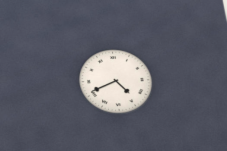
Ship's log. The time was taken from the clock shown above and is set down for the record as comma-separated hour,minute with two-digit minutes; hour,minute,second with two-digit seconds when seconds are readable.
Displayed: 4,41
